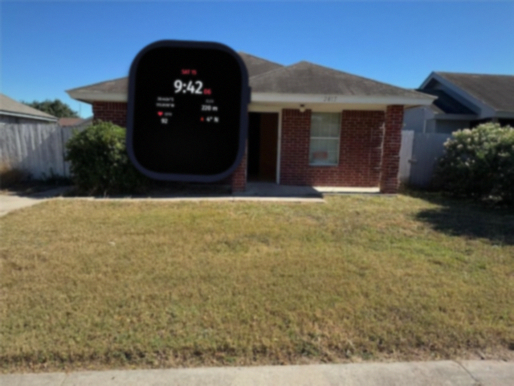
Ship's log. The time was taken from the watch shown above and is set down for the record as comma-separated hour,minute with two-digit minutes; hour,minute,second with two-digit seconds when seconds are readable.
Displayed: 9,42
